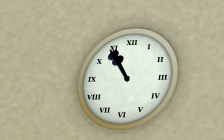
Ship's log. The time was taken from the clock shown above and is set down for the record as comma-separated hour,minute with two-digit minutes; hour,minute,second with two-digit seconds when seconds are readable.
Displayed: 10,54
